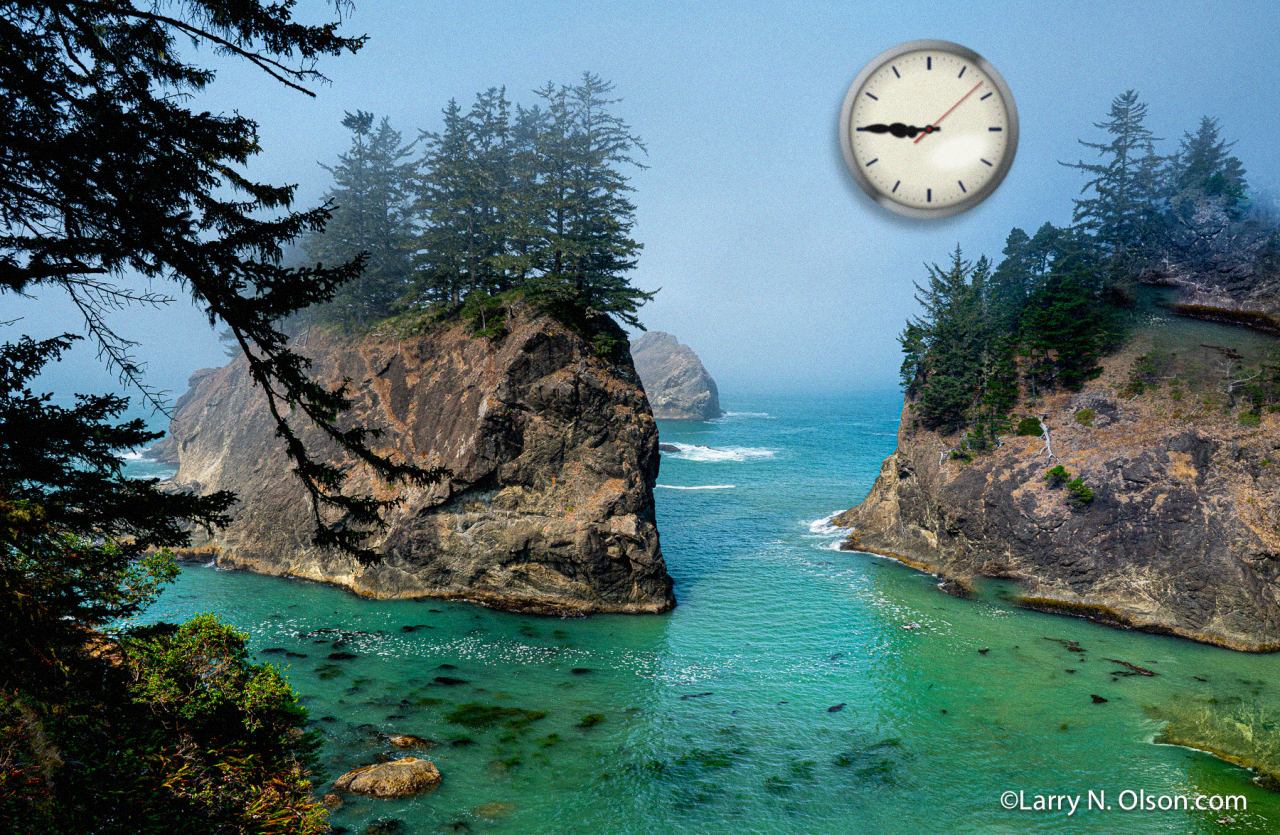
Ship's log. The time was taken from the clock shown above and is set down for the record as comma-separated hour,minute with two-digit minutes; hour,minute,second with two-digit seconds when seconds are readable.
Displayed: 8,45,08
